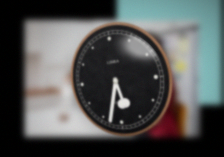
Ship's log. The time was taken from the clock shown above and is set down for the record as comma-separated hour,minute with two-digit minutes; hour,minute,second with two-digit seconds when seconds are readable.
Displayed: 5,33
